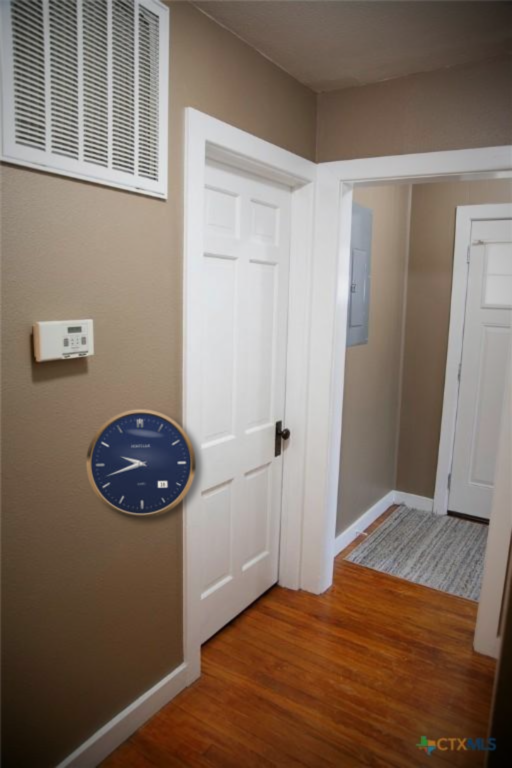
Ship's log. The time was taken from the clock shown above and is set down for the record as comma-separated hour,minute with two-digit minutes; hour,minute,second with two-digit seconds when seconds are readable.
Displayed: 9,42
